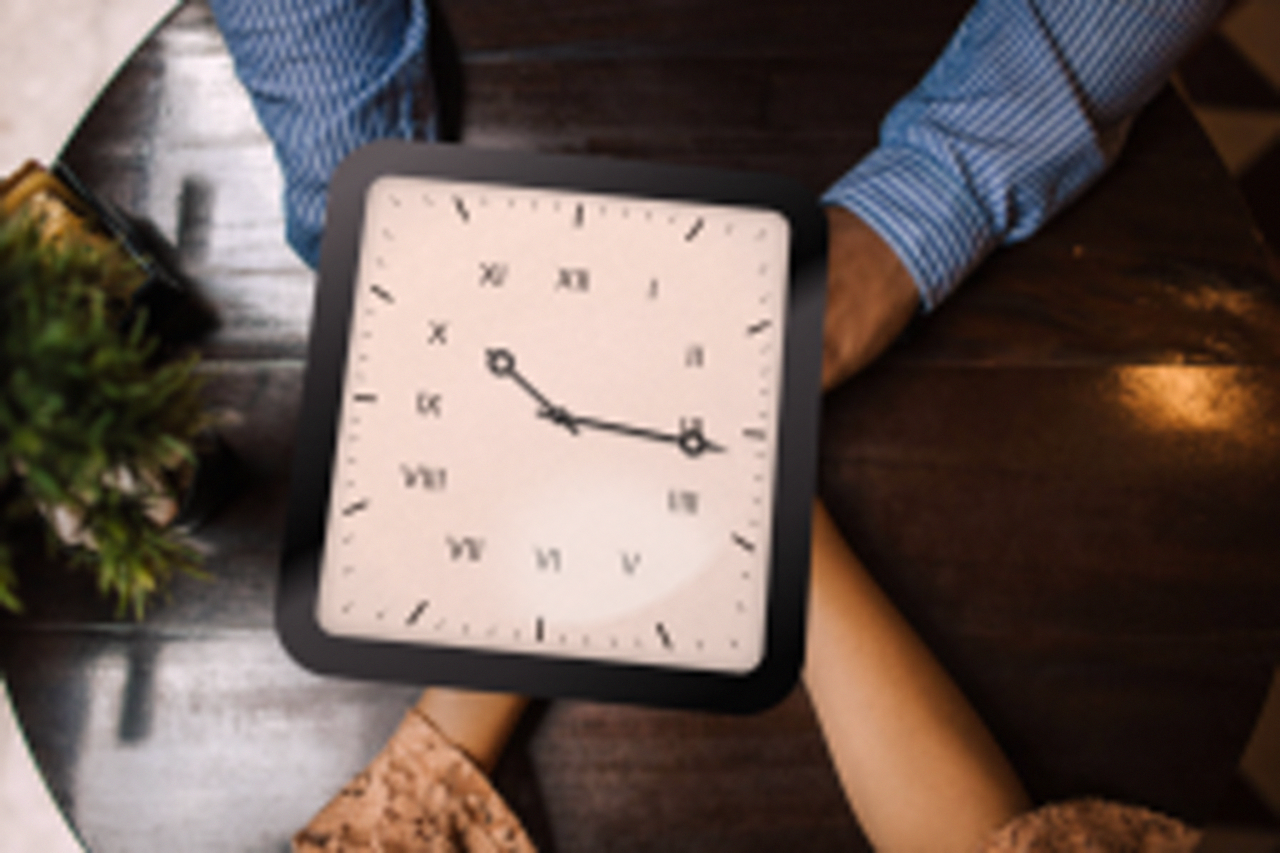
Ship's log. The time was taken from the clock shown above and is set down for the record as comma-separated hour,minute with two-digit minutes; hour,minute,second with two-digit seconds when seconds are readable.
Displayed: 10,16
